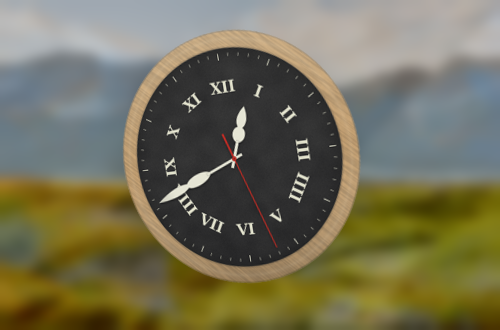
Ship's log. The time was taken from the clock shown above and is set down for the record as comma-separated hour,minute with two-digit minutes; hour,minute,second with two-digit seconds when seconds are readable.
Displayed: 12,41,27
